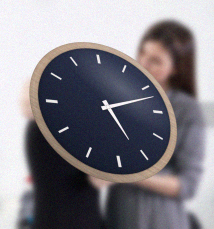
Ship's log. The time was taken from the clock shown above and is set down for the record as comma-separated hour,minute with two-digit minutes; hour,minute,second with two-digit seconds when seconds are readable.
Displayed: 5,12
